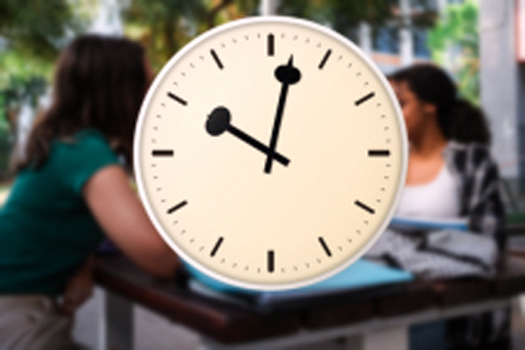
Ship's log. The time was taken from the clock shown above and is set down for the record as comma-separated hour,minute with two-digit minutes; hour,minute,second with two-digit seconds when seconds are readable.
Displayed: 10,02
